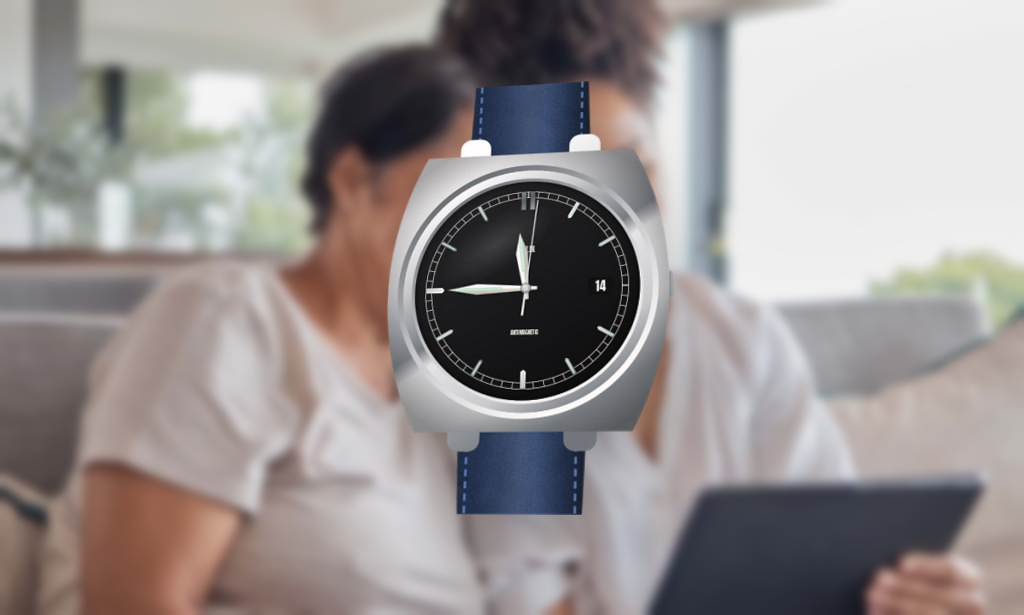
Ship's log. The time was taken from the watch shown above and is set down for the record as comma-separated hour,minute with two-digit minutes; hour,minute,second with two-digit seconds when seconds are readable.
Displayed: 11,45,01
